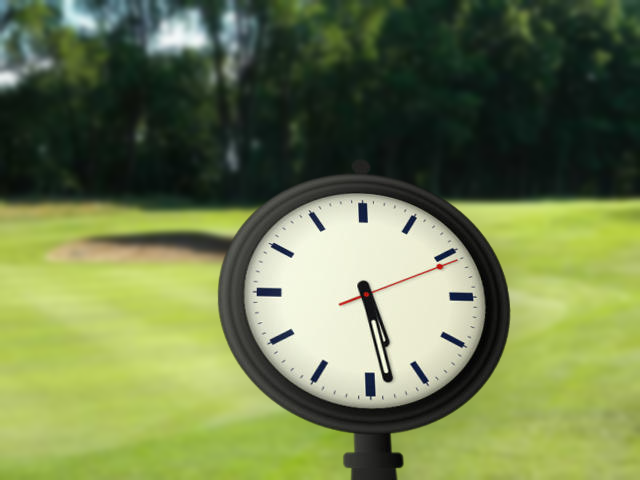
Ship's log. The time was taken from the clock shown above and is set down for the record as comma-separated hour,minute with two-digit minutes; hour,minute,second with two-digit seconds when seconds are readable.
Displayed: 5,28,11
